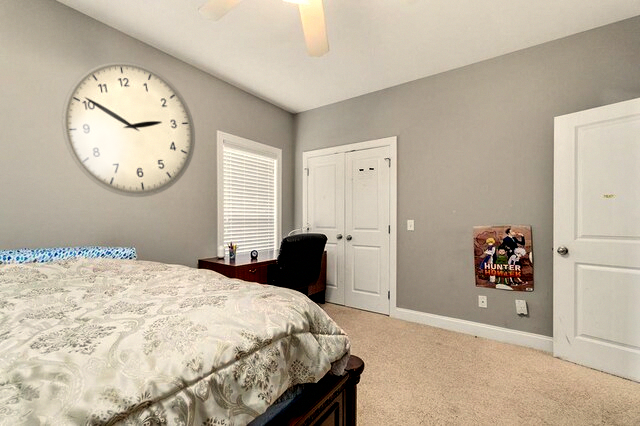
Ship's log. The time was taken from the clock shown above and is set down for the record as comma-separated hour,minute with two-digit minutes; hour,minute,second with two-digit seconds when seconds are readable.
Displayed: 2,51
